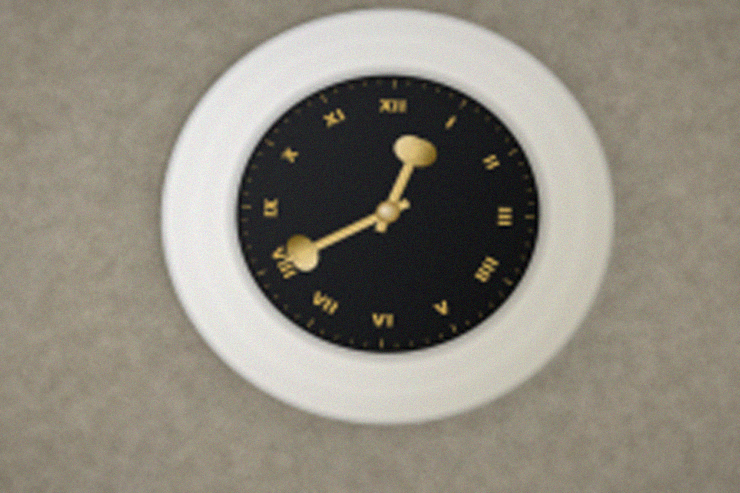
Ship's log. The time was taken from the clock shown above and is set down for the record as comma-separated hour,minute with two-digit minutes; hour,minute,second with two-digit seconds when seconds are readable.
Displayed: 12,40
